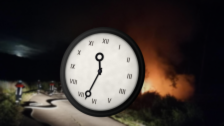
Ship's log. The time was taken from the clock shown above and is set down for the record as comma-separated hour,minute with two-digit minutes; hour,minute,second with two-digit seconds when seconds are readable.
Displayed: 11,33
